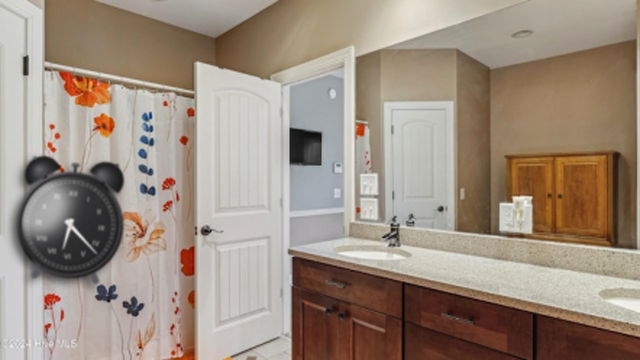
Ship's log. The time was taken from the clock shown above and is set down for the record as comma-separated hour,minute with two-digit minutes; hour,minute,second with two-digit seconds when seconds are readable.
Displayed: 6,22
